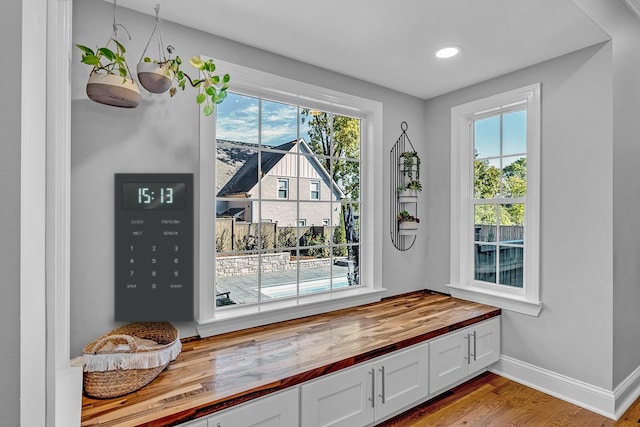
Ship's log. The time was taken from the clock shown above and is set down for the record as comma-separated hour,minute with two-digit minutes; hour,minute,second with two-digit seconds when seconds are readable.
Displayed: 15,13
